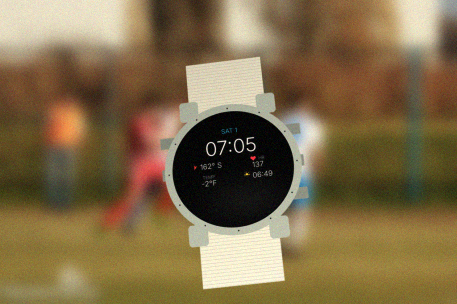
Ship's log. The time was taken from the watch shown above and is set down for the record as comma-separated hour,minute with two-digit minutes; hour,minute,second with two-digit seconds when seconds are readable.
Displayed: 7,05
